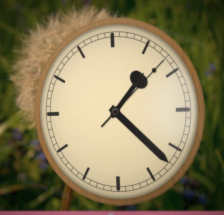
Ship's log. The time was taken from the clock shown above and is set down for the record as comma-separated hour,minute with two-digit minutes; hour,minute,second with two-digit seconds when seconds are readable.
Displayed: 1,22,08
